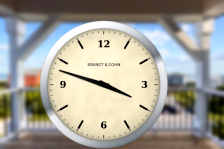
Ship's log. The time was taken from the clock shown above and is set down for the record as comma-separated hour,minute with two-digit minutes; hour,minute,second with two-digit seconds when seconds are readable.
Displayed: 3,48
